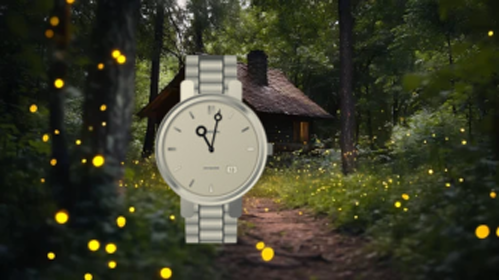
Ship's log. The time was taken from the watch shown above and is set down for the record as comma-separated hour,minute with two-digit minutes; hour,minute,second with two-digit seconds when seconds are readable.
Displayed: 11,02
